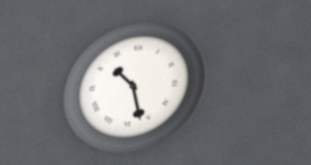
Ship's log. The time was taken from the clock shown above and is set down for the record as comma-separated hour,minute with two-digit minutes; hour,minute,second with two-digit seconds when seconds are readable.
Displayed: 10,27
